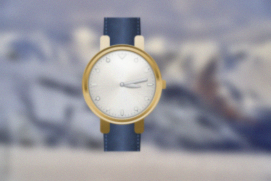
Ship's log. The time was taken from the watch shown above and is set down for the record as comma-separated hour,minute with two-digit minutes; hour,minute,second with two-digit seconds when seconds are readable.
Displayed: 3,13
